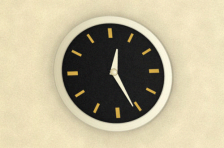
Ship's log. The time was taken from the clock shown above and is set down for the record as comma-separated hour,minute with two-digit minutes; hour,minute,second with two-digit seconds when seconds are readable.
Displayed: 12,26
